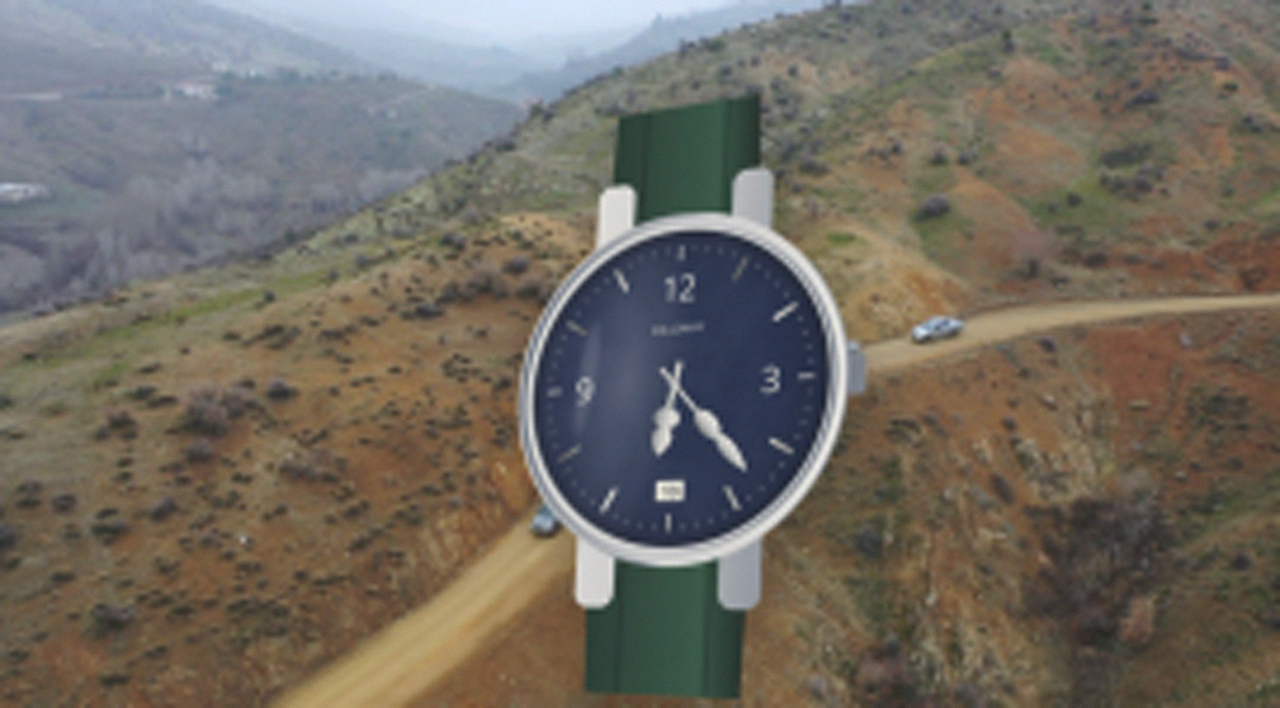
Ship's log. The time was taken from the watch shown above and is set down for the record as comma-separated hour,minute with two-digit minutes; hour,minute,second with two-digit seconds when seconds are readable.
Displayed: 6,23
